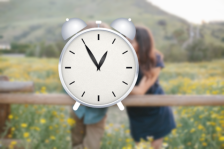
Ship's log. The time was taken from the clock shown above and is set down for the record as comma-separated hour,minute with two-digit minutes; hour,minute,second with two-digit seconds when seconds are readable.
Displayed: 12,55
